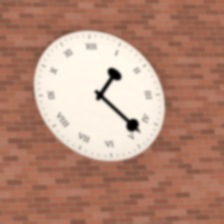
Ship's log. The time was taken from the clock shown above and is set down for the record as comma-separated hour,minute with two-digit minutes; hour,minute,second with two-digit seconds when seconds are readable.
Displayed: 1,23
